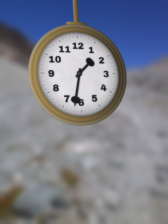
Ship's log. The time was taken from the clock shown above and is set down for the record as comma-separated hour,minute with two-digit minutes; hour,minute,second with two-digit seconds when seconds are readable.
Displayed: 1,32
